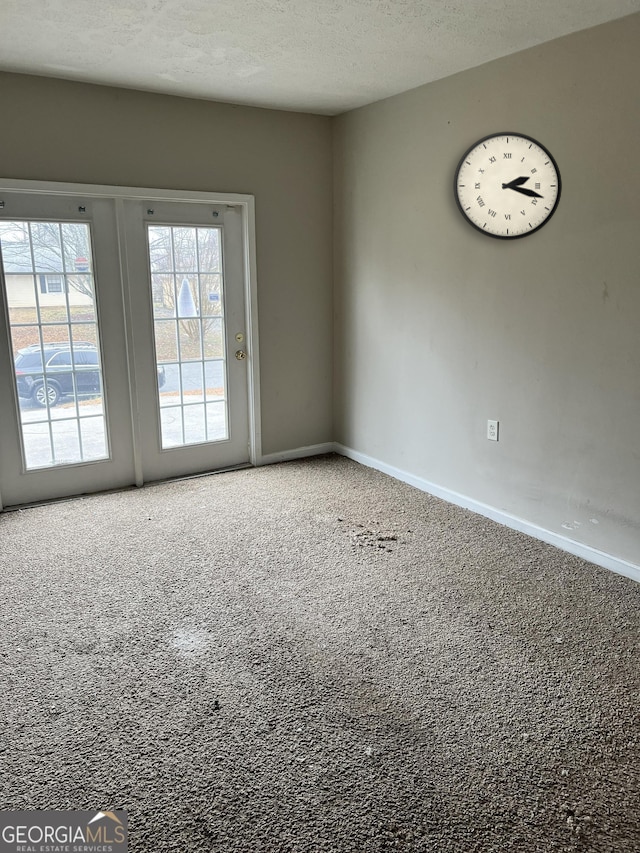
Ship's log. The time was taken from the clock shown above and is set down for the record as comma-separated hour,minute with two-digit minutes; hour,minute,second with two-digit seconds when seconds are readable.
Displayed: 2,18
